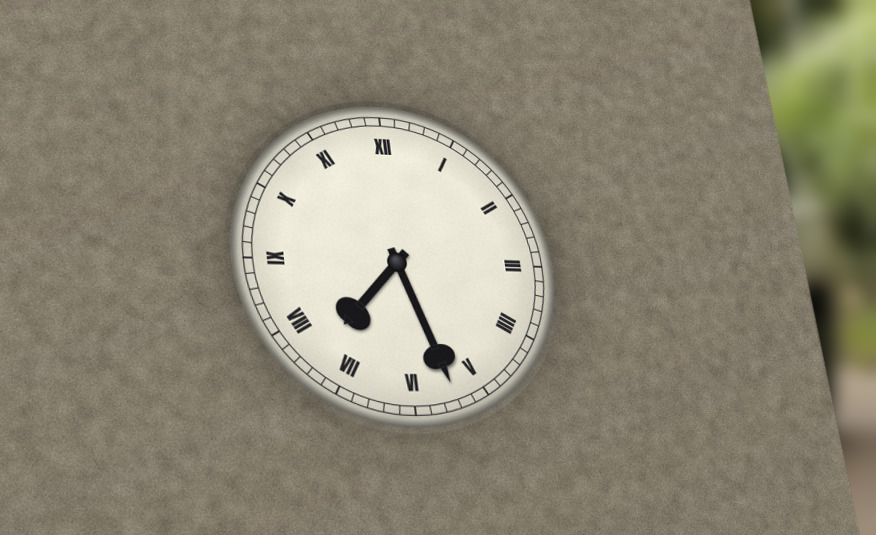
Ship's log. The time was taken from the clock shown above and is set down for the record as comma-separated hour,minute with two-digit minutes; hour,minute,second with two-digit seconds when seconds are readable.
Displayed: 7,27
